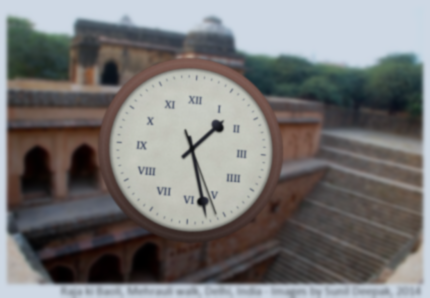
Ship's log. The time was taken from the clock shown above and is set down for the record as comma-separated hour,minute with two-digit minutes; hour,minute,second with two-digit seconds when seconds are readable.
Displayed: 1,27,26
